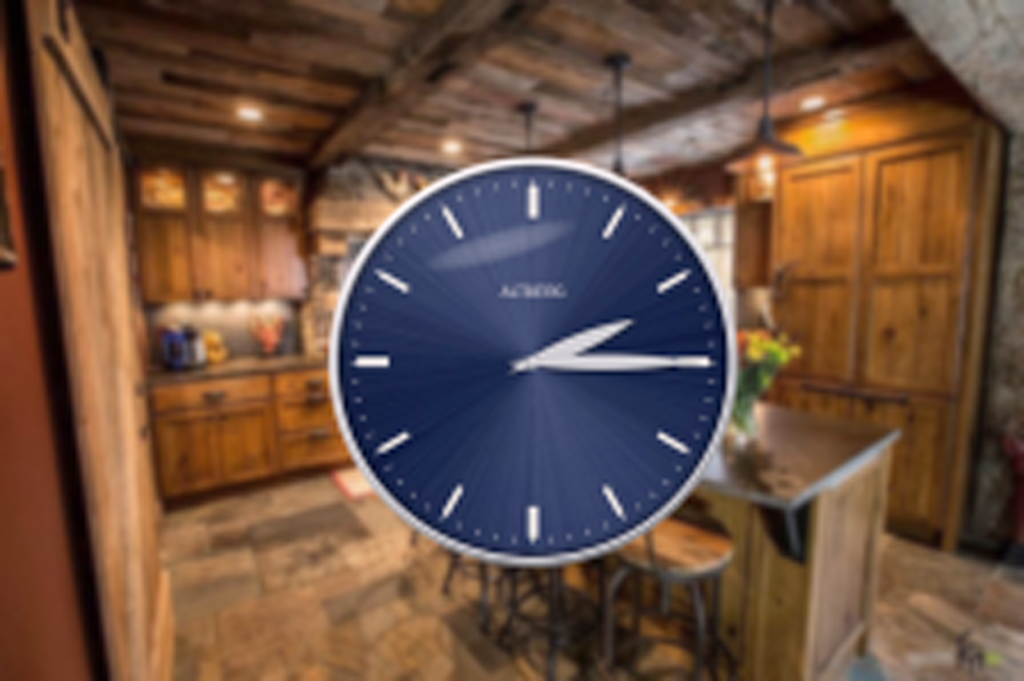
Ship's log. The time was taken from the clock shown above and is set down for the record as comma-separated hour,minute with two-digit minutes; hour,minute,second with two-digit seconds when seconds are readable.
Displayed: 2,15
